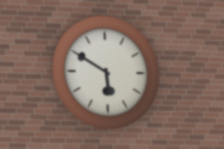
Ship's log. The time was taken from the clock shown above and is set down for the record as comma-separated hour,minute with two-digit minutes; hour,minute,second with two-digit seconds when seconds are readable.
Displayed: 5,50
